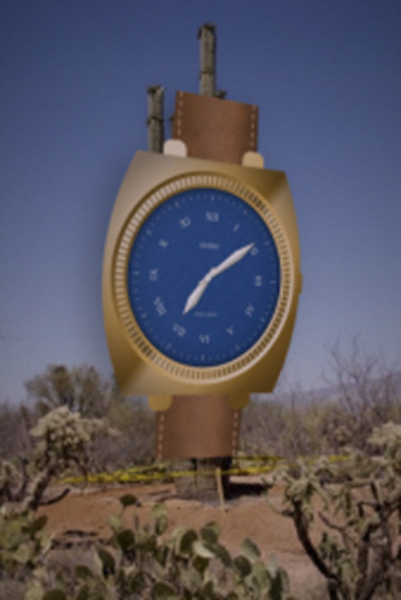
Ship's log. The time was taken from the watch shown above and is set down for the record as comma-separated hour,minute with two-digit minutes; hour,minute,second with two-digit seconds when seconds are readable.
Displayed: 7,09
